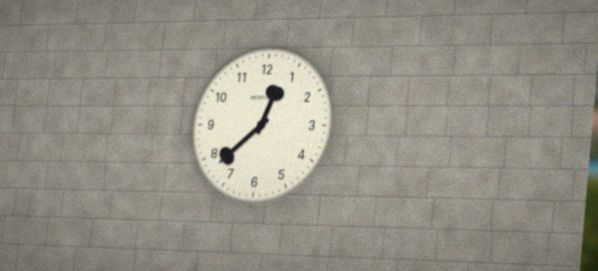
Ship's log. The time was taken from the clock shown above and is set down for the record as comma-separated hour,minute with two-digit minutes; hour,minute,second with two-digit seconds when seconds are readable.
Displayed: 12,38
